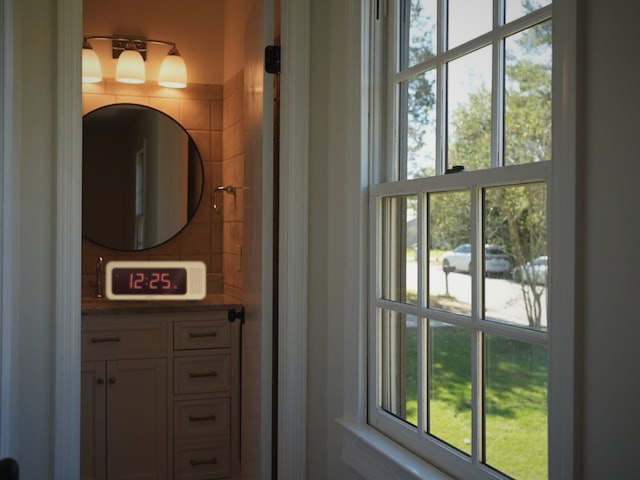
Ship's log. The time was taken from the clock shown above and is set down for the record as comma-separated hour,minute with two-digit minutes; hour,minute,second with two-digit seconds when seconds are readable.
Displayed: 12,25
